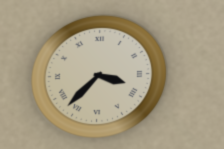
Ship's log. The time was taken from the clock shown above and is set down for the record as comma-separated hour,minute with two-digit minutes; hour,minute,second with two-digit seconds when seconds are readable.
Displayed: 3,37
